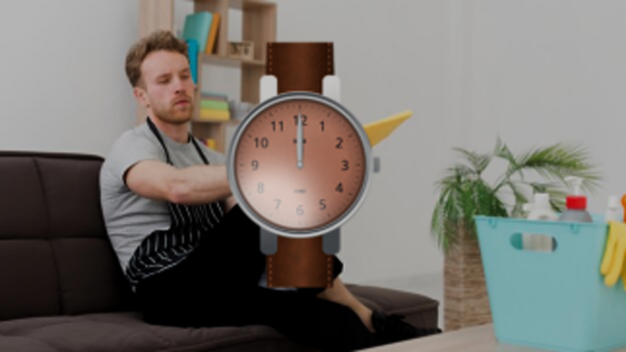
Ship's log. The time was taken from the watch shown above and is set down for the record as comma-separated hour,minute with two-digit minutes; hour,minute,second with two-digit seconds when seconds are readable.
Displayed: 12,00
